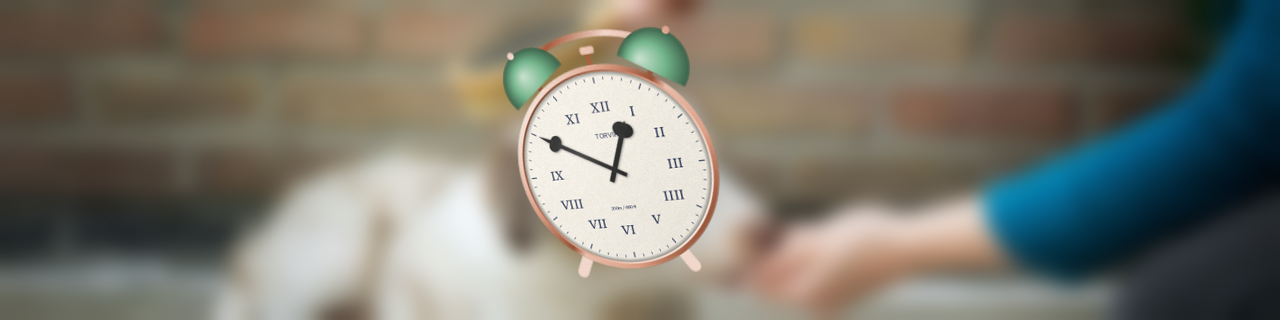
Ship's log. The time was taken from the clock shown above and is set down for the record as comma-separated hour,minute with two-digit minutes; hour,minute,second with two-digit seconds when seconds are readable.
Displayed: 12,50
